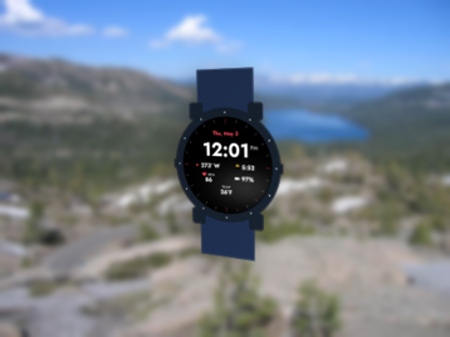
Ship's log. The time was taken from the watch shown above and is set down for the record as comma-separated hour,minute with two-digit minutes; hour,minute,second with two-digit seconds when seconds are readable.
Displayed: 12,01
